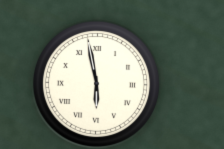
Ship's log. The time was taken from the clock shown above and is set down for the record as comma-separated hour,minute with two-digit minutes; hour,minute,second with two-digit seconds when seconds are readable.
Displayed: 5,58
